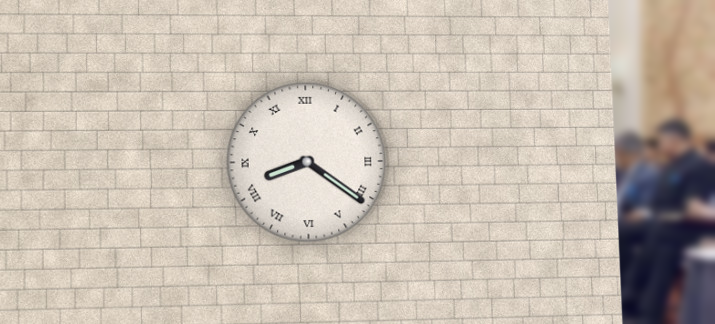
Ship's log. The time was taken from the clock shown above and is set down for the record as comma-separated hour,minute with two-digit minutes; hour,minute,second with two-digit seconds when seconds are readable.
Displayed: 8,21
